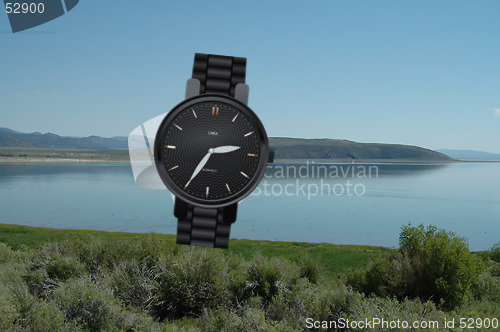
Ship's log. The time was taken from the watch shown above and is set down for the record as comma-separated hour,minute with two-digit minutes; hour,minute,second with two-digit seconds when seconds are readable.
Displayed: 2,35
